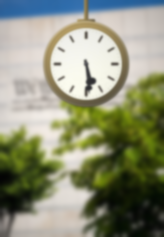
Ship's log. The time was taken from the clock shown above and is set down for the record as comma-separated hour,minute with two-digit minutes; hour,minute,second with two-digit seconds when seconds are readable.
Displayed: 5,29
